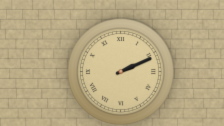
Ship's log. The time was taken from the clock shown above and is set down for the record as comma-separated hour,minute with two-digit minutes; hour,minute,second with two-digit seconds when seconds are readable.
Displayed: 2,11
